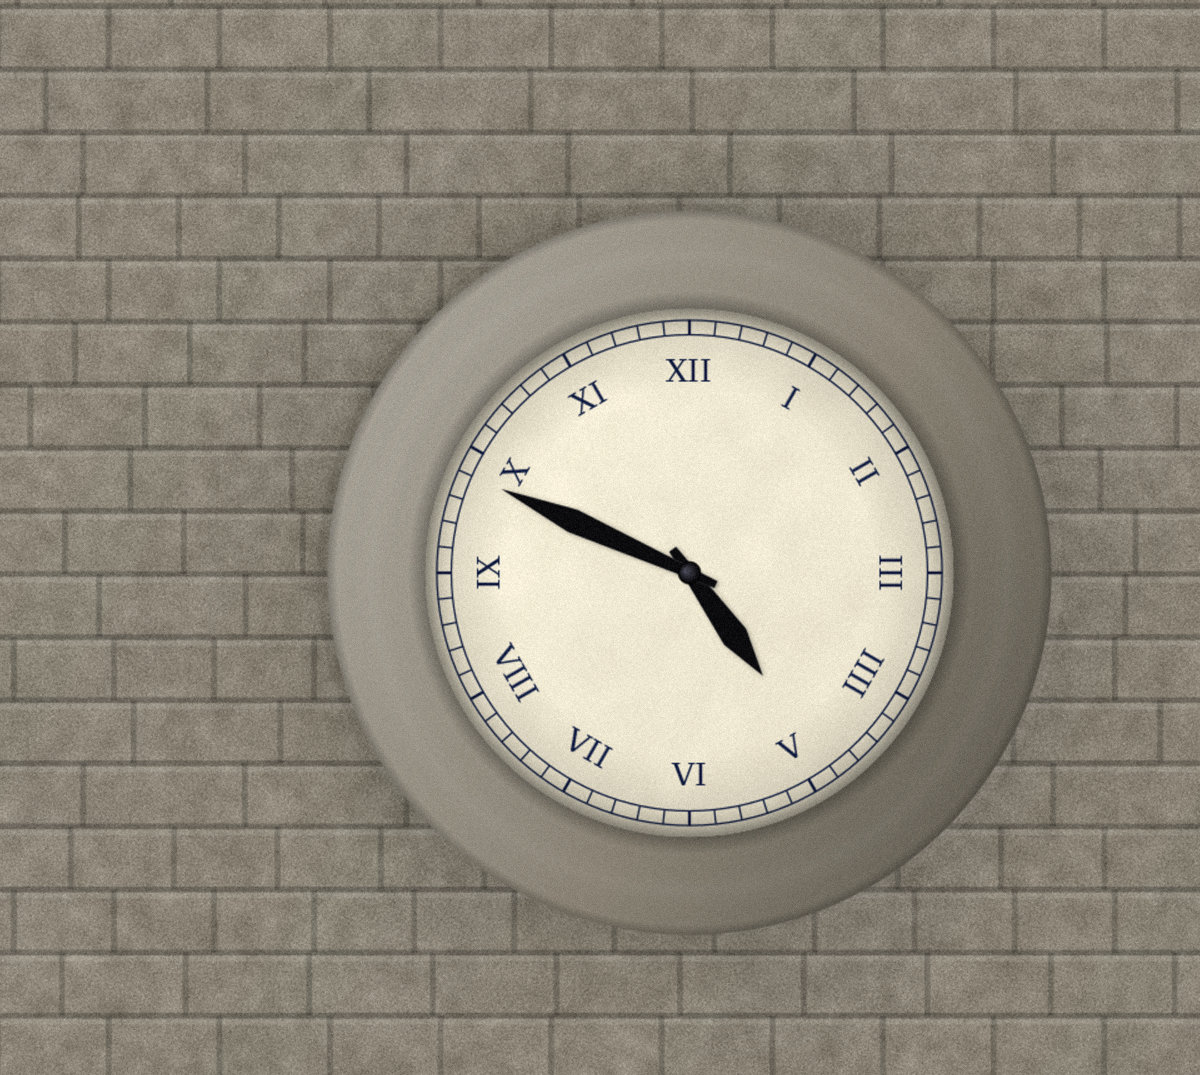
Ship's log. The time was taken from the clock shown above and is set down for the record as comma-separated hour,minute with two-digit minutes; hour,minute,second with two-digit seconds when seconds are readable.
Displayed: 4,49
